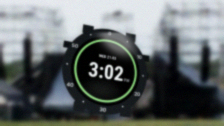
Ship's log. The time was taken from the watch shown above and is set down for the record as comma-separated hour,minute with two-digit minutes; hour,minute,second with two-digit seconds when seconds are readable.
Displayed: 3,02
